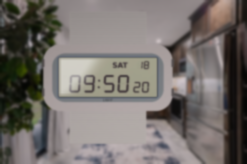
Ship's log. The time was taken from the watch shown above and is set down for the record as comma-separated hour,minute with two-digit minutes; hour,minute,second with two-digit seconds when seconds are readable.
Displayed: 9,50,20
